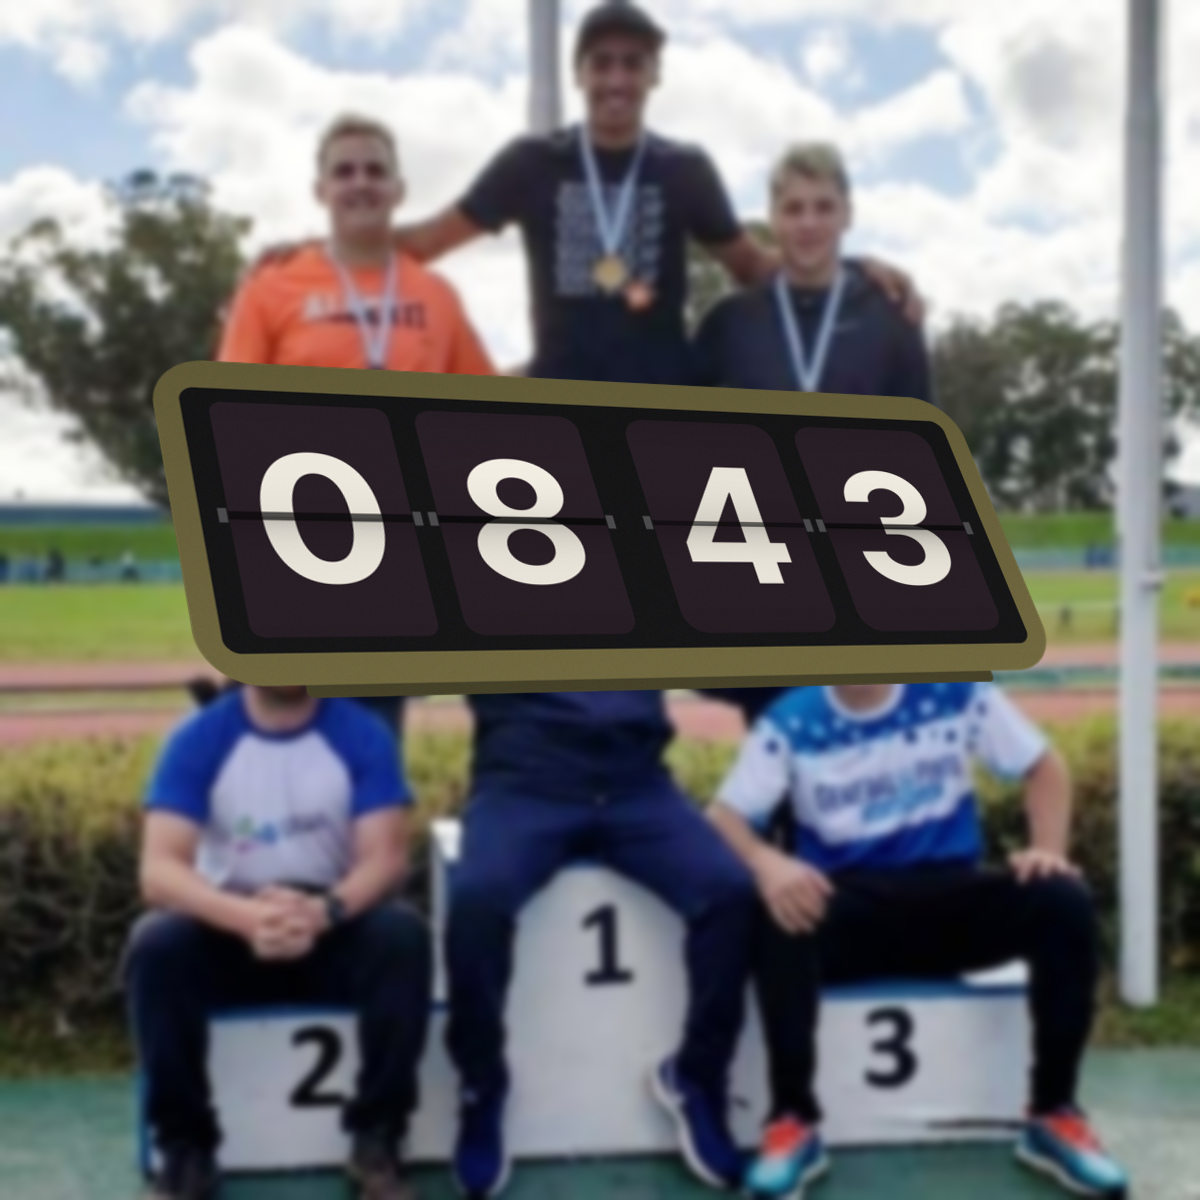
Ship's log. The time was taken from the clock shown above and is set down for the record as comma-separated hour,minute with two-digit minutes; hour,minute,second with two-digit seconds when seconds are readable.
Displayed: 8,43
